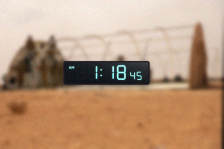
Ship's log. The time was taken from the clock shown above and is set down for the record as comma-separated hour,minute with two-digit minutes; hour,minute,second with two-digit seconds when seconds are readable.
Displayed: 1,18,45
